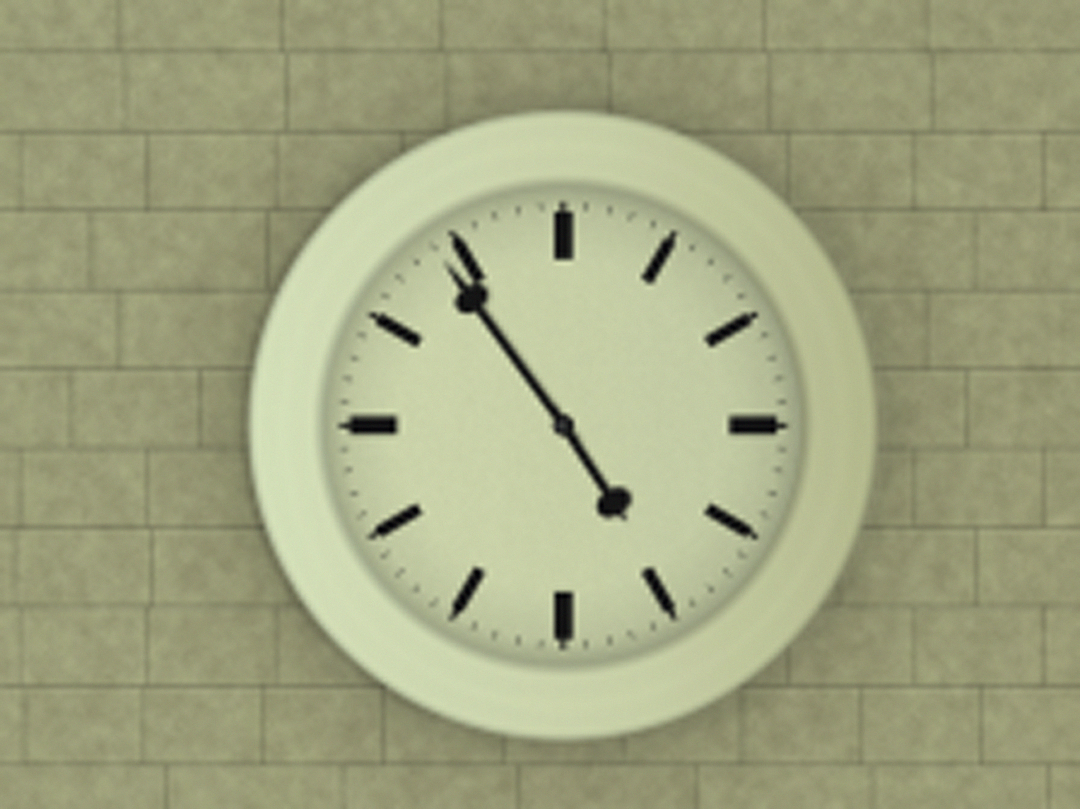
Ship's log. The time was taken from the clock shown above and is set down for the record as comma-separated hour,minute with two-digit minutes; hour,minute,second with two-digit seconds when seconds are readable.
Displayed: 4,54
